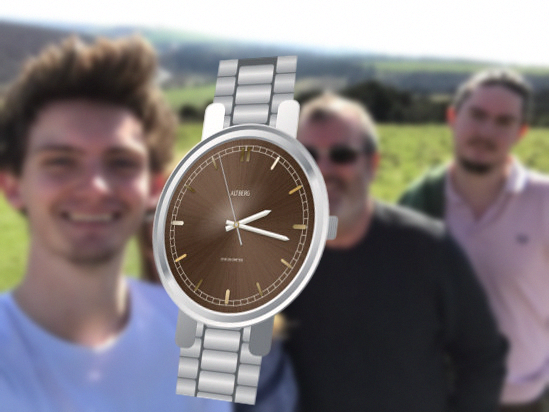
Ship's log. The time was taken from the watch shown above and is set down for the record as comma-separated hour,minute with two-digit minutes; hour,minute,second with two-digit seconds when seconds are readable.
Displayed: 2,16,56
